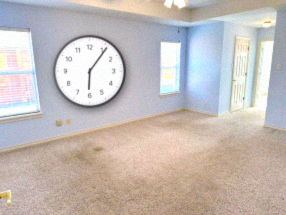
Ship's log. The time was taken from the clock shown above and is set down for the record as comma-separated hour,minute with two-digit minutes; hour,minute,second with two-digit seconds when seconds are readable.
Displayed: 6,06
